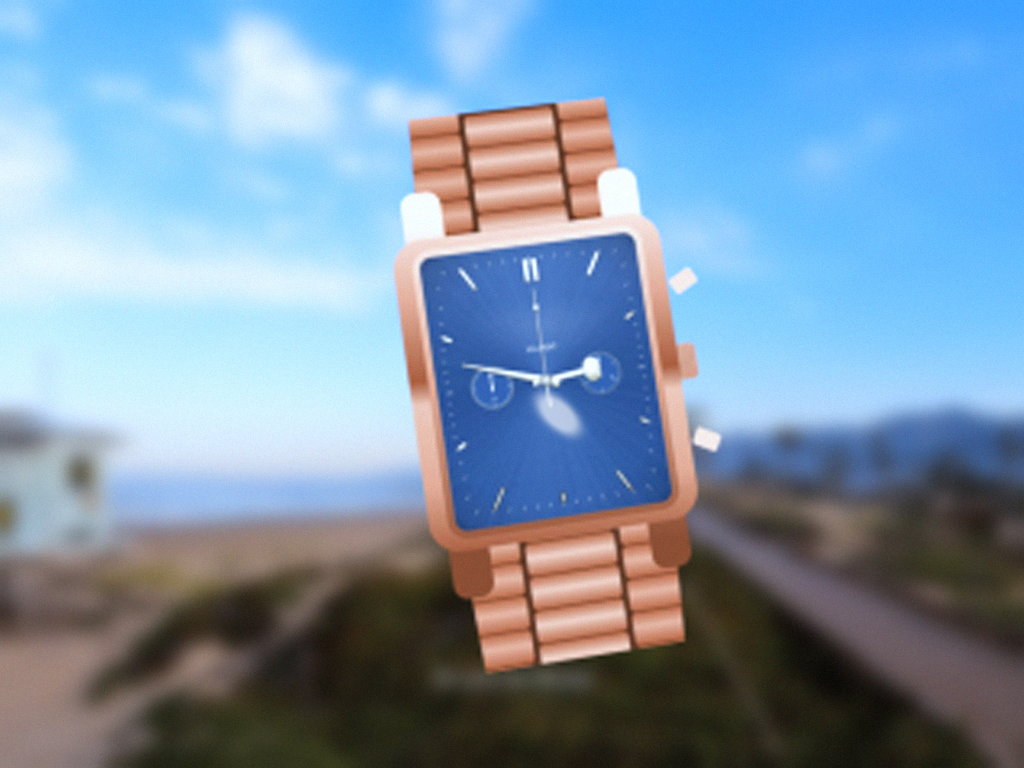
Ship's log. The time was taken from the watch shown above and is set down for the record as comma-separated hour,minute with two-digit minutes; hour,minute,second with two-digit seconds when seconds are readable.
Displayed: 2,48
